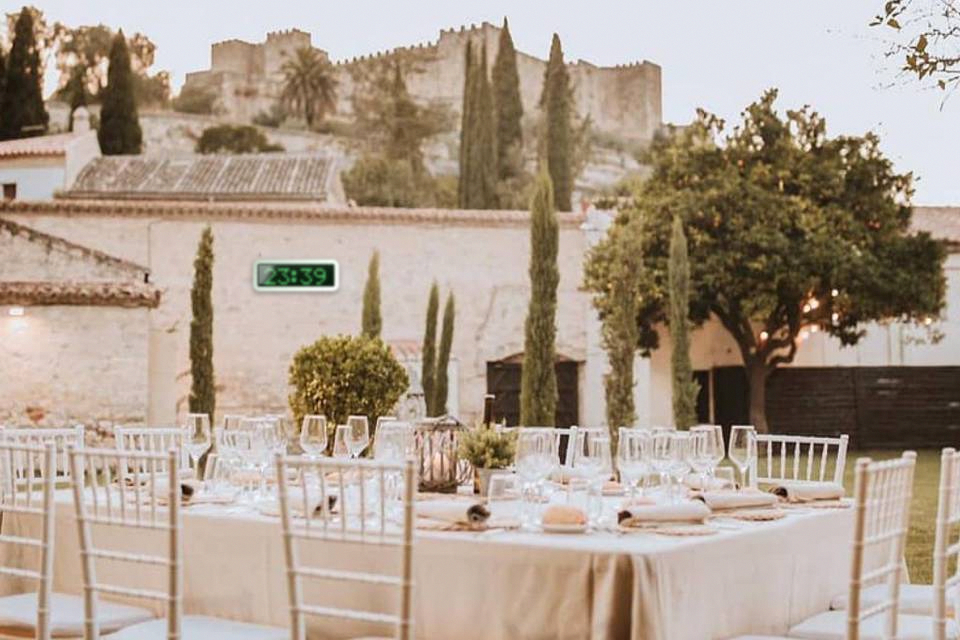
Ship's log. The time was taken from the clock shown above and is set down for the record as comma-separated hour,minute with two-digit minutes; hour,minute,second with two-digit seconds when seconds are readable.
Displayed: 23,39
